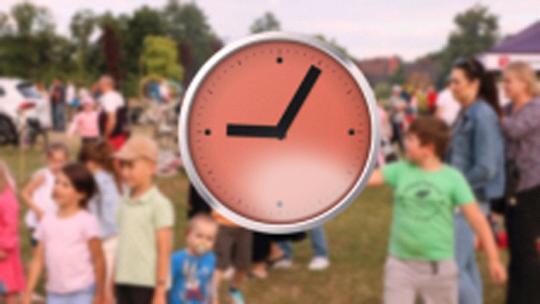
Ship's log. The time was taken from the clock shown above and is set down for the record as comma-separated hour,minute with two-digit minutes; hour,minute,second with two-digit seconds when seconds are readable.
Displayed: 9,05
